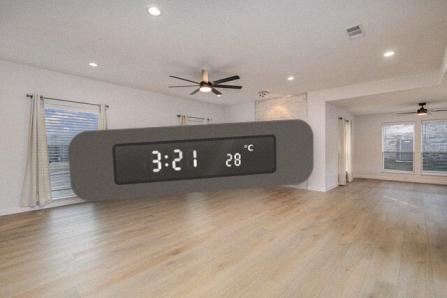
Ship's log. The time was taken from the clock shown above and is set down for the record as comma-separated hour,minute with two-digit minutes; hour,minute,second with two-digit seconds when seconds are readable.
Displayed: 3,21
